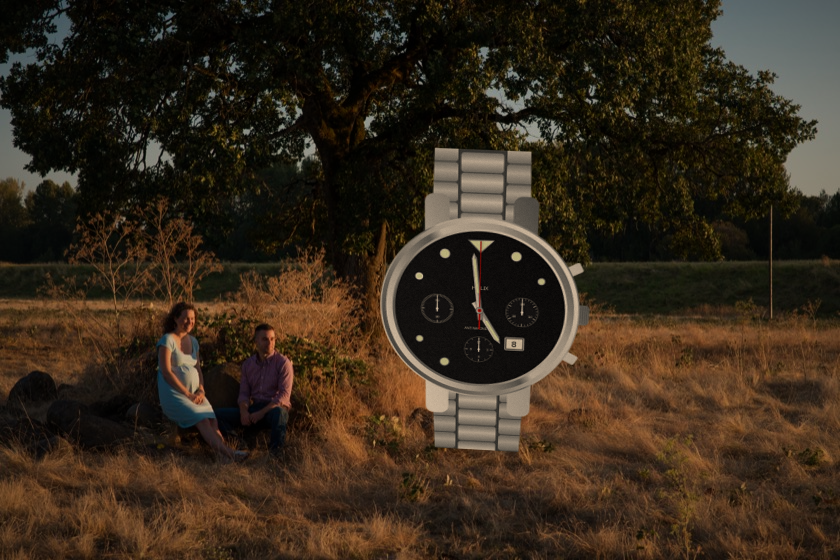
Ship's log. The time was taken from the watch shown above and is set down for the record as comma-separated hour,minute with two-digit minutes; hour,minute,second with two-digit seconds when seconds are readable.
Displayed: 4,59
